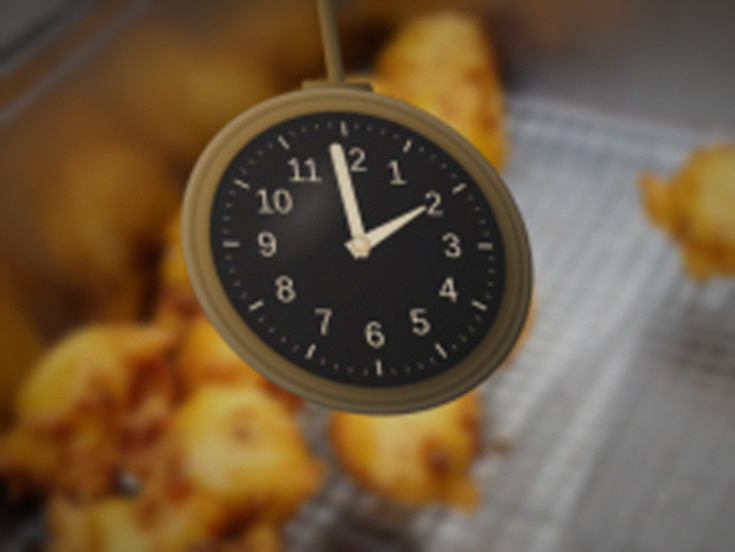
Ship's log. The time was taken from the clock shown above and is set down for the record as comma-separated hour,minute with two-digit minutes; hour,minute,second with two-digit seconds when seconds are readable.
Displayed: 1,59
